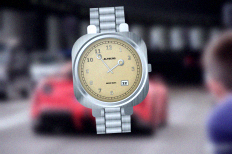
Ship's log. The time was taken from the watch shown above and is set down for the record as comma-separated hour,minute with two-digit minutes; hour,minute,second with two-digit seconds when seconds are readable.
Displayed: 1,54
